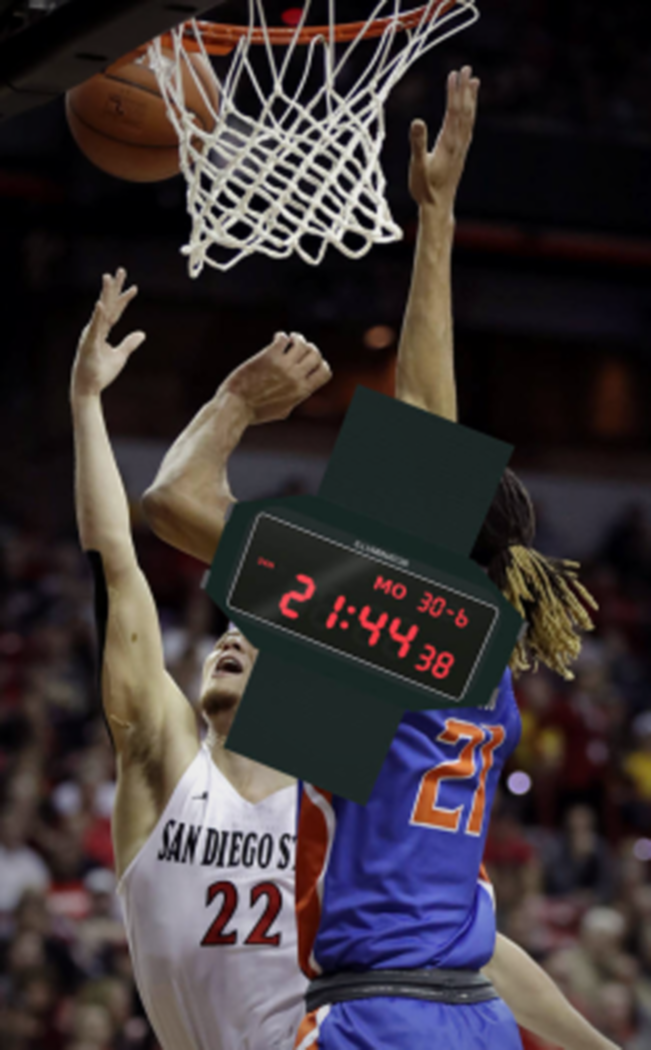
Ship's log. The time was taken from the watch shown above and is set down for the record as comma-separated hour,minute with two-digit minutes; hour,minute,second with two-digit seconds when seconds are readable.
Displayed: 21,44,38
